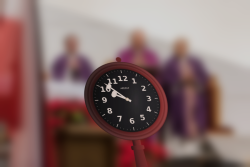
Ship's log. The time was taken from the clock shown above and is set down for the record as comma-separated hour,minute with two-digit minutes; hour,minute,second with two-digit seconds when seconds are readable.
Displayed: 9,52
